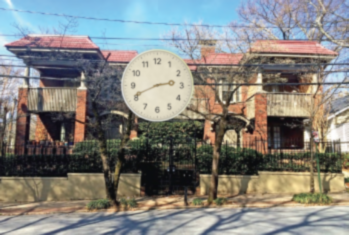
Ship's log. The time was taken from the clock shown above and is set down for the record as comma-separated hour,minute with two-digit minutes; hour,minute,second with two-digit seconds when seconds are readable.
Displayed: 2,41
